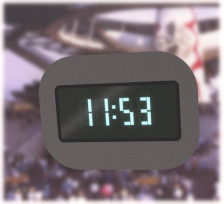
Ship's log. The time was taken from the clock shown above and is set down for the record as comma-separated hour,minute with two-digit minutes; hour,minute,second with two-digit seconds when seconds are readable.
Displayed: 11,53
